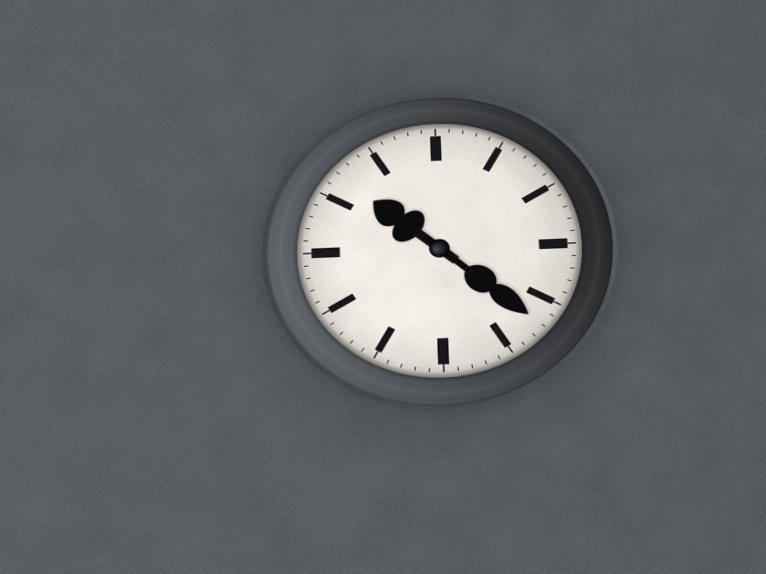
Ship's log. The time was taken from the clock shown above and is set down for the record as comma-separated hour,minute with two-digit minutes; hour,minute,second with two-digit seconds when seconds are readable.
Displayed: 10,22
